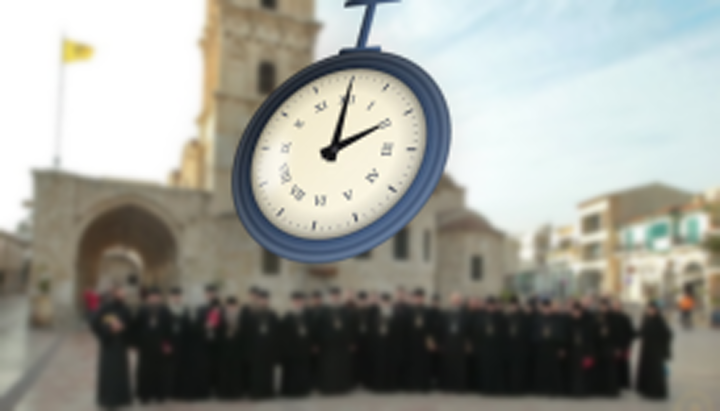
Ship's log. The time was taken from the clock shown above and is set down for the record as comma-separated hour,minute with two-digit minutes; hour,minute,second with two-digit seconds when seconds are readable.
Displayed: 2,00
